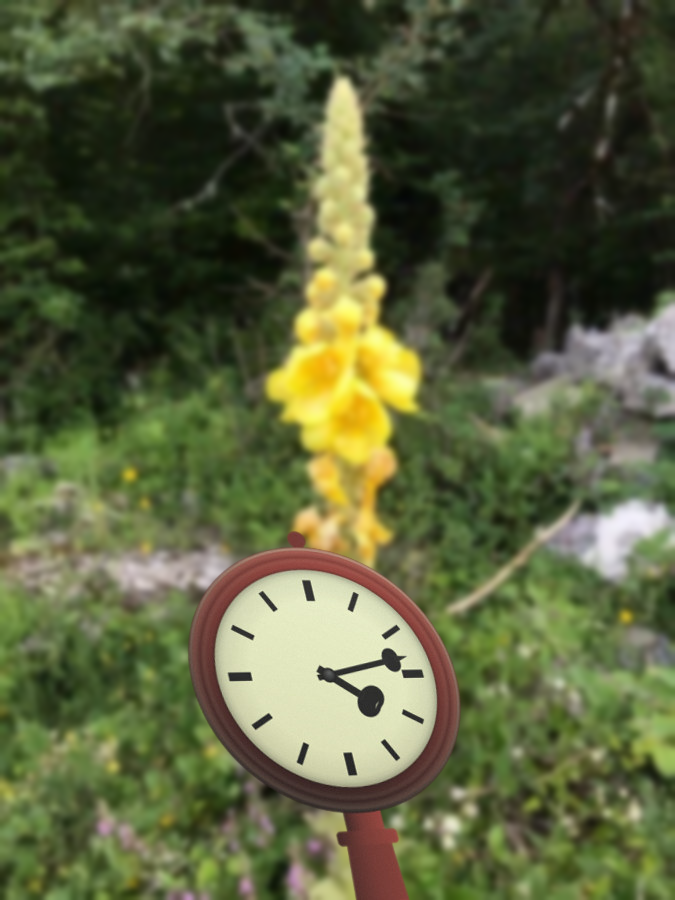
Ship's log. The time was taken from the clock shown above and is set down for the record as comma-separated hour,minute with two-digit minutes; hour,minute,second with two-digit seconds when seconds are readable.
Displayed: 4,13
